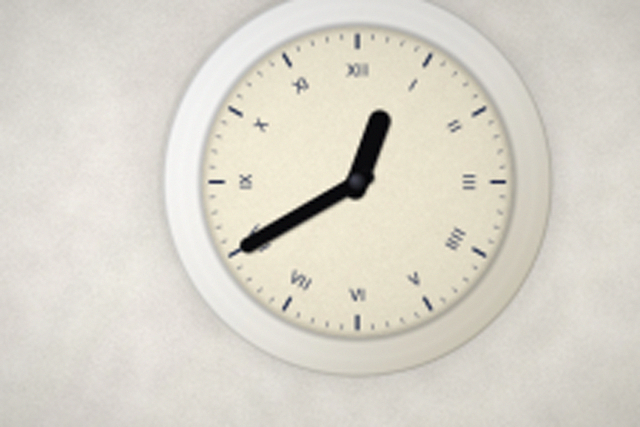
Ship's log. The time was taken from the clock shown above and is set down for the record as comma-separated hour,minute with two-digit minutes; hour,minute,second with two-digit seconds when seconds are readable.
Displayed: 12,40
